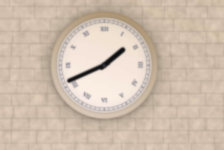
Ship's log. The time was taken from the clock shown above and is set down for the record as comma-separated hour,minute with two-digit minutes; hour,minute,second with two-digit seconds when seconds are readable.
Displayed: 1,41
